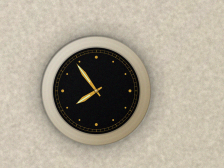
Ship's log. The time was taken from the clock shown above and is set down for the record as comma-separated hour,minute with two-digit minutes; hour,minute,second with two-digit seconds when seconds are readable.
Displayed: 7,54
